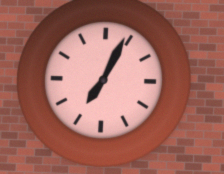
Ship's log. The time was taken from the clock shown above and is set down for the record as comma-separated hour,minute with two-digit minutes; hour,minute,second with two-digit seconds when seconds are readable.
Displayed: 7,04
